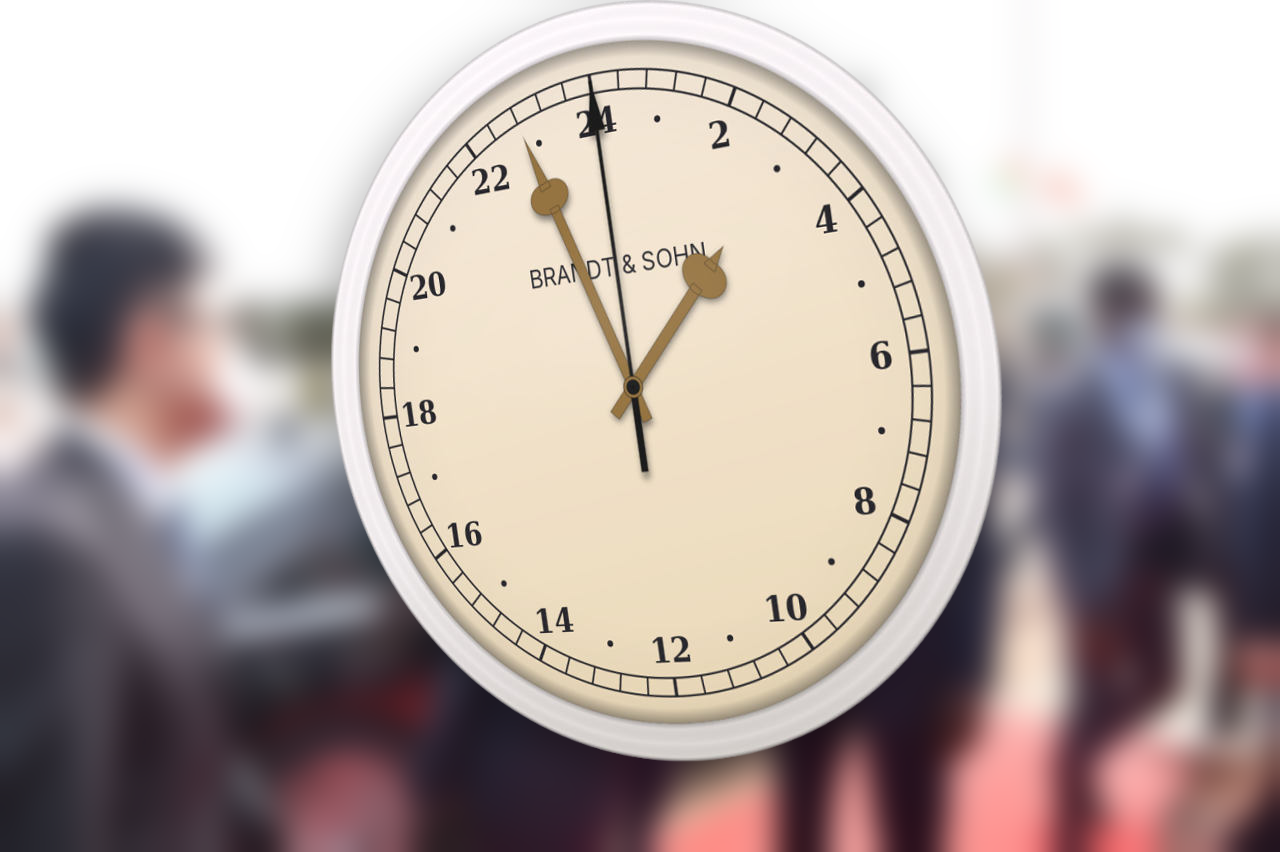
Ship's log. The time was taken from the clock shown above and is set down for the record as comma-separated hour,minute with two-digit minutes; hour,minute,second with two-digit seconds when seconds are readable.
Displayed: 2,57,00
